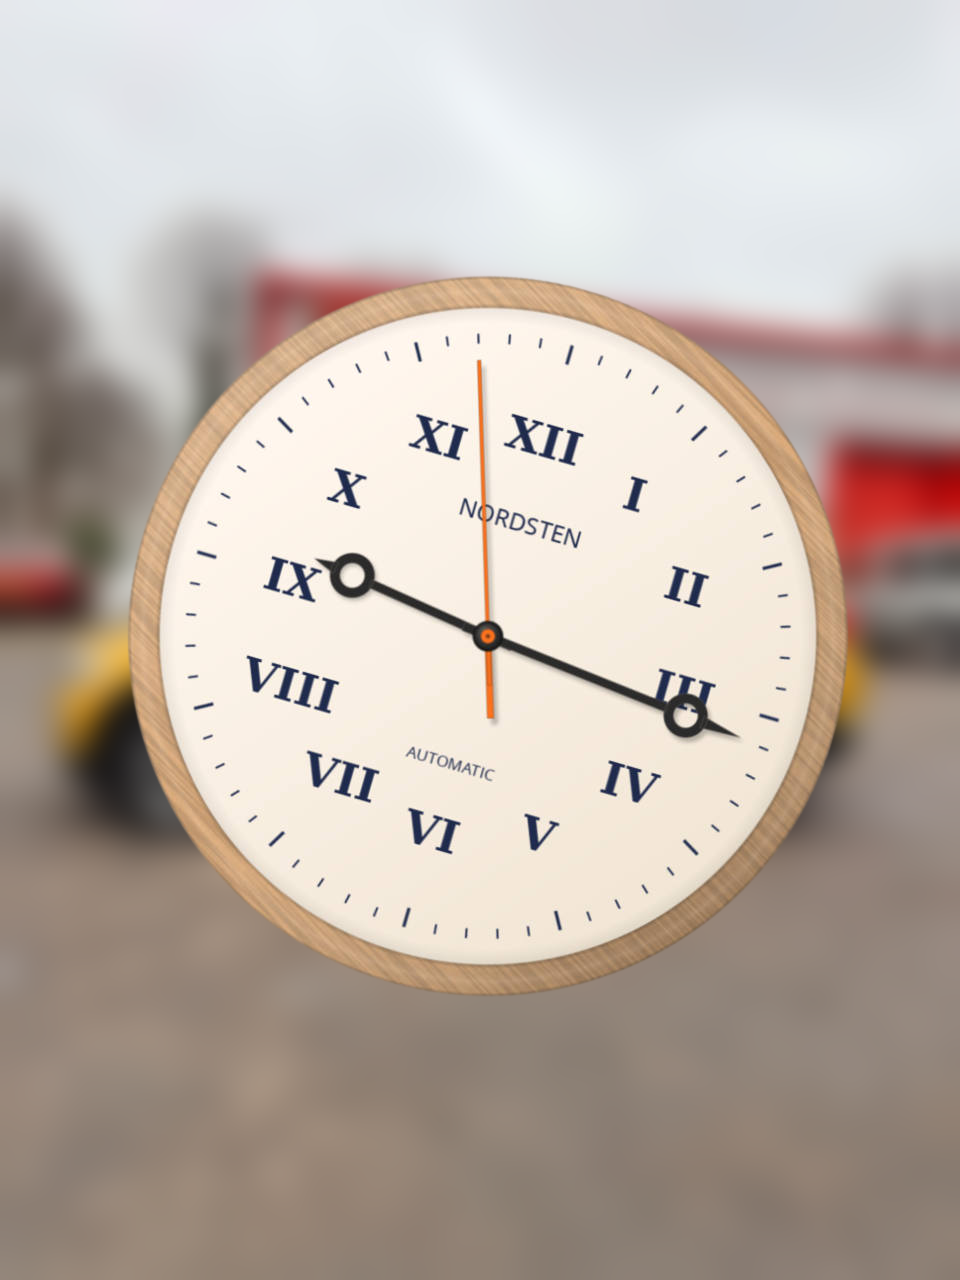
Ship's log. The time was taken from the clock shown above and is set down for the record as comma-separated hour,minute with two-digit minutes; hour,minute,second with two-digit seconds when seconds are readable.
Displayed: 9,15,57
